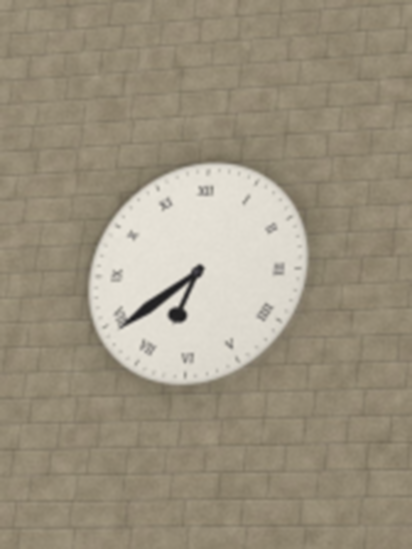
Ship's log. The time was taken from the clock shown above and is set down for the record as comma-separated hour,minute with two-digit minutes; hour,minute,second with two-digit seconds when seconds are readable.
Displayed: 6,39
